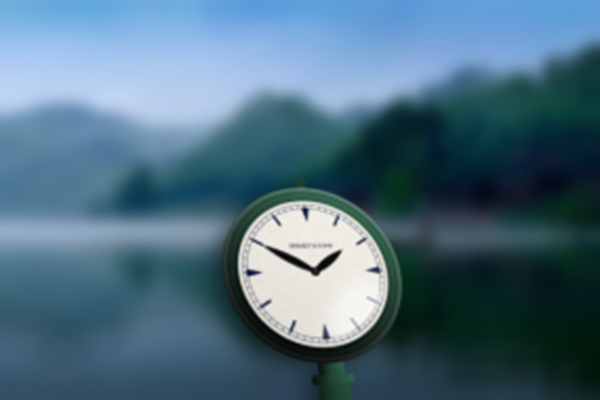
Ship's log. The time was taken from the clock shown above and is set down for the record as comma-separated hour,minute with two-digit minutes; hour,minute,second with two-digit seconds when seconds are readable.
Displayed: 1,50
